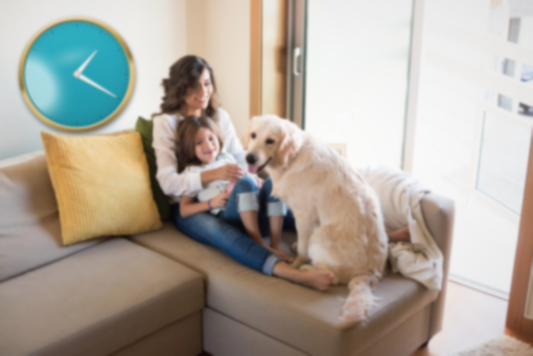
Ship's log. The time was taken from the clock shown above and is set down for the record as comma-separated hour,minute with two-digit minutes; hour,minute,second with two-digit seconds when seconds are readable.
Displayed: 1,20
